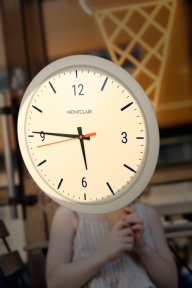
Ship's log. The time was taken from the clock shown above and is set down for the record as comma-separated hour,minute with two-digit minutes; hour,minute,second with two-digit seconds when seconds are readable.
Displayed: 5,45,43
